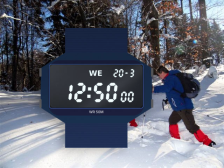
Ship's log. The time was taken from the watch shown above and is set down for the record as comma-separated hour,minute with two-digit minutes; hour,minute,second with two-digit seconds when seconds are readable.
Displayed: 12,50,00
